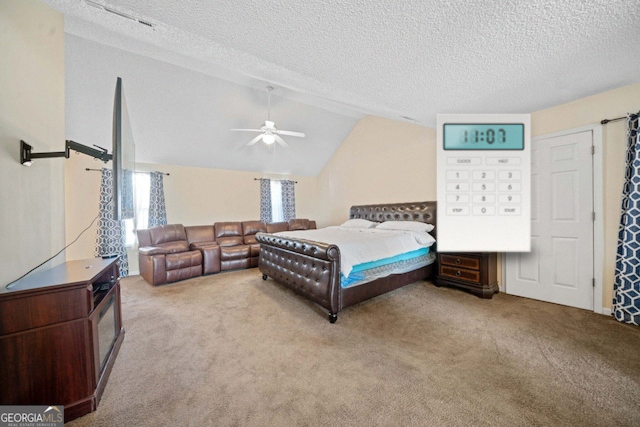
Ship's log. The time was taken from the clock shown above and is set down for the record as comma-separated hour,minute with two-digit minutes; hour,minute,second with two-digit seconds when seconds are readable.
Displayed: 11,07
